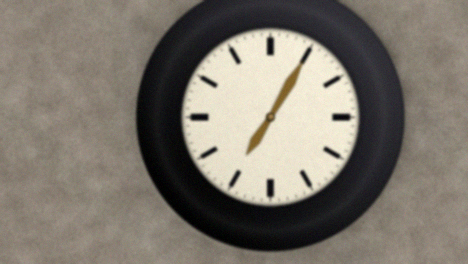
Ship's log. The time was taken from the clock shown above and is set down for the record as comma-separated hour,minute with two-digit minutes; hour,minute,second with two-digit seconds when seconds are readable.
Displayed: 7,05
